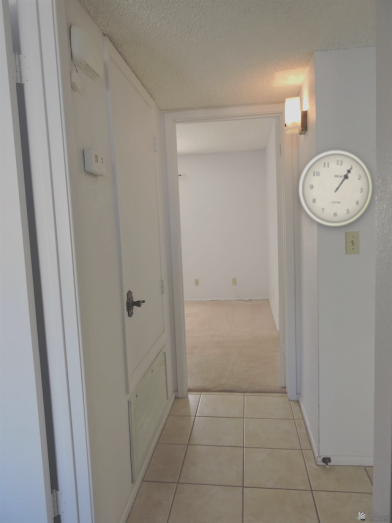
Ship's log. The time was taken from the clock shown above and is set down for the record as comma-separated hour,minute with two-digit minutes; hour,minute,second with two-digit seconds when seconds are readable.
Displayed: 1,05
